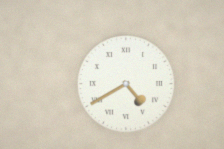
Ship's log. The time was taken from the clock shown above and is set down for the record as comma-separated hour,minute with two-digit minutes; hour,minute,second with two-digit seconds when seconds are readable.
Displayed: 4,40
